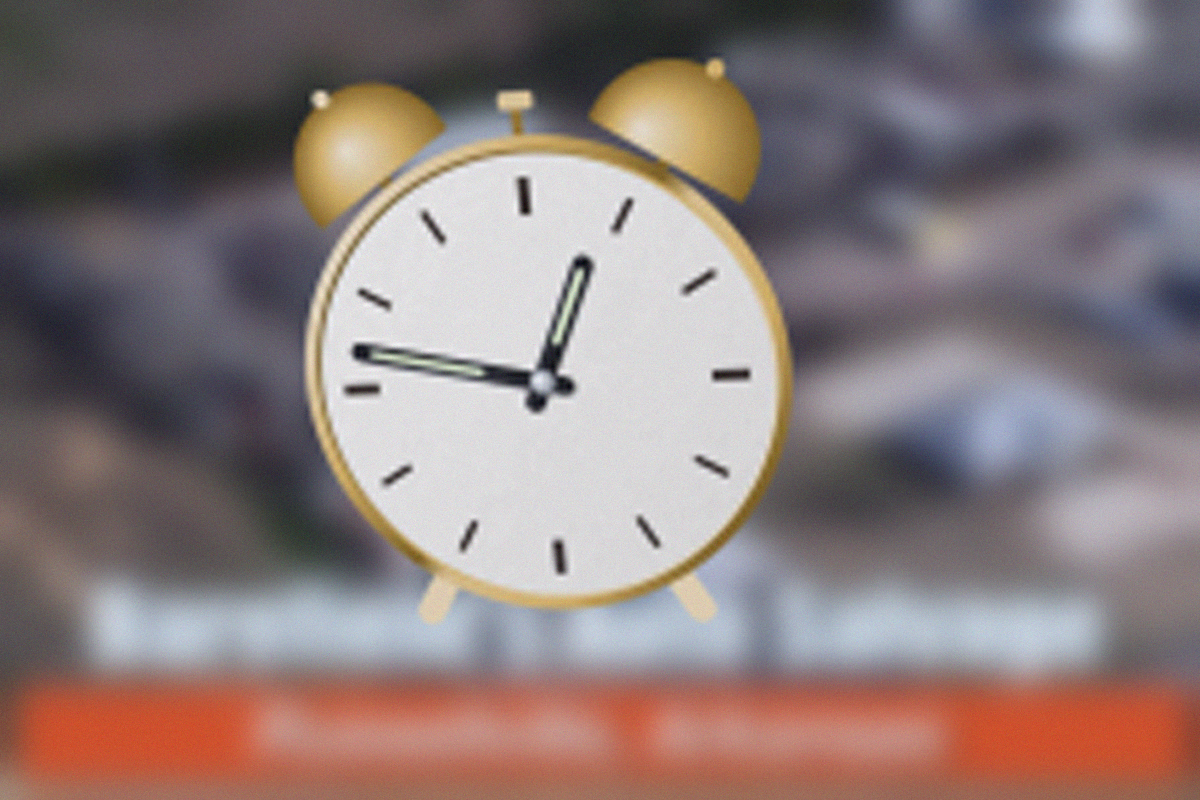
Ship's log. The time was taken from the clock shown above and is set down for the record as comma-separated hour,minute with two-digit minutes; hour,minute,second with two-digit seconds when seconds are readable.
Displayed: 12,47
